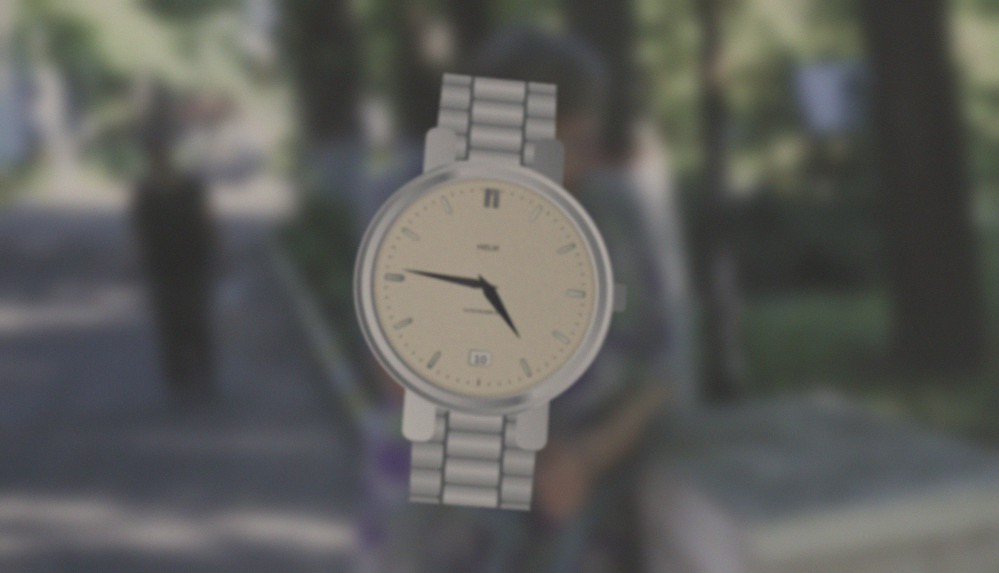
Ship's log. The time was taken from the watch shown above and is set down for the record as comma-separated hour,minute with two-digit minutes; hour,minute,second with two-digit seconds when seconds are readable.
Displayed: 4,46
